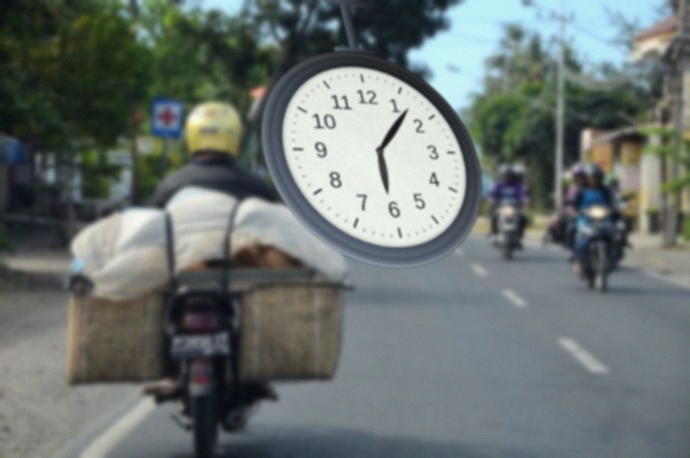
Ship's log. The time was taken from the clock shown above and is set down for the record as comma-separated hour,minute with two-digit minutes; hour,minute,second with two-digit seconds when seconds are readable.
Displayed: 6,07
